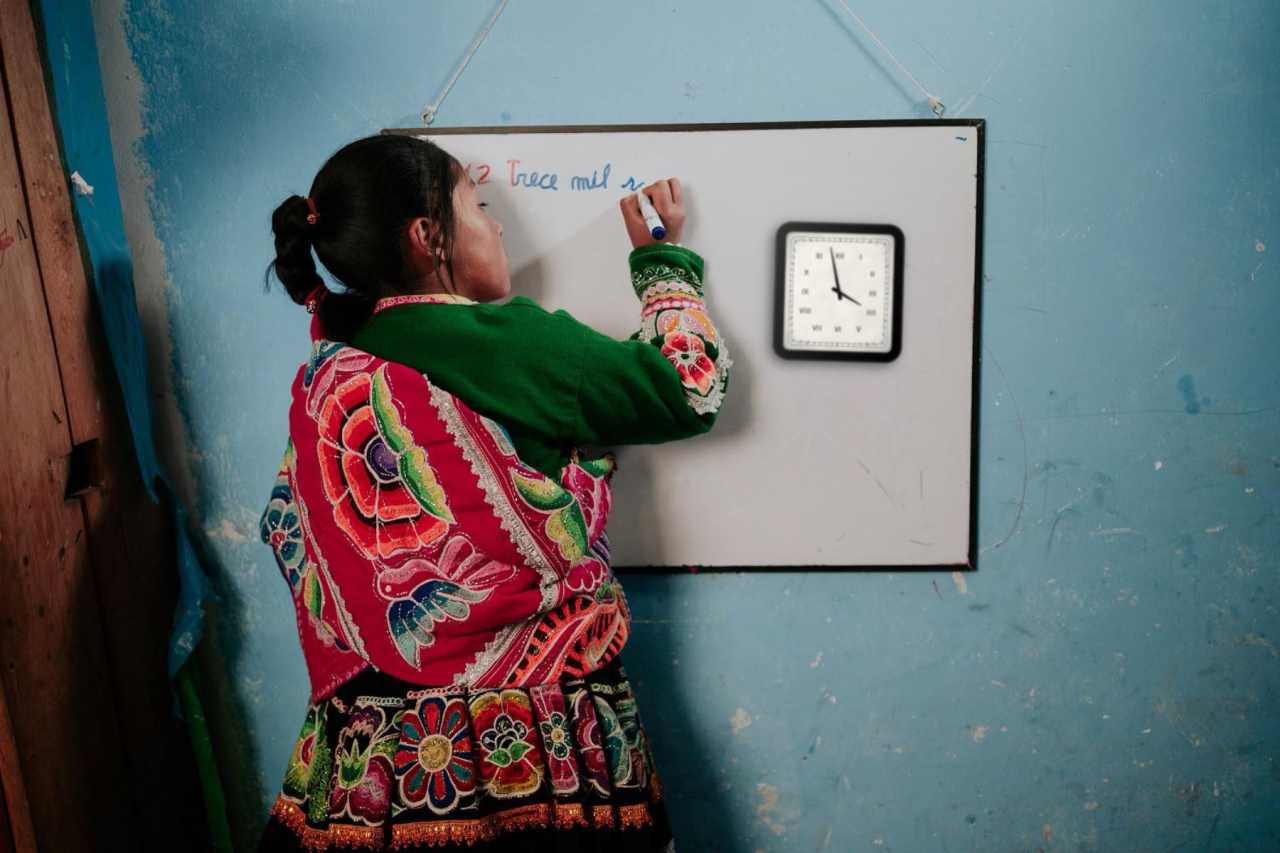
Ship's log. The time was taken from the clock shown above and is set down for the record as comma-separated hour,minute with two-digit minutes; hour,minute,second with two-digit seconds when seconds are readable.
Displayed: 3,58
